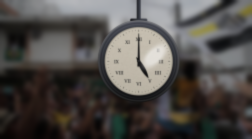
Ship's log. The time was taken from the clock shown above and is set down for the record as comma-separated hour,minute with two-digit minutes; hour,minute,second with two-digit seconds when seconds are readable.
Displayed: 5,00
